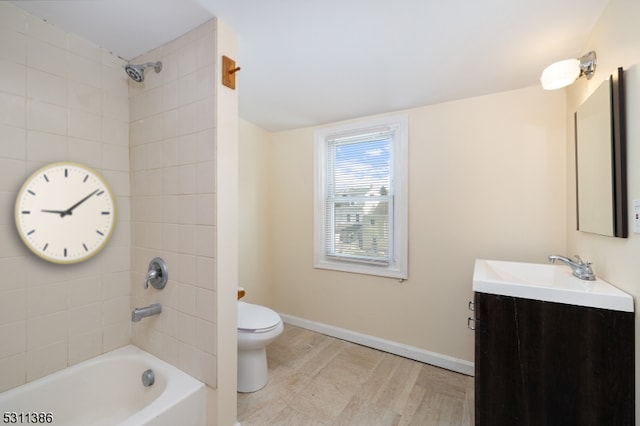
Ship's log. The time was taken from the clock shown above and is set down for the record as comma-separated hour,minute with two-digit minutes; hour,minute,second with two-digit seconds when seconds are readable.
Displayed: 9,09
